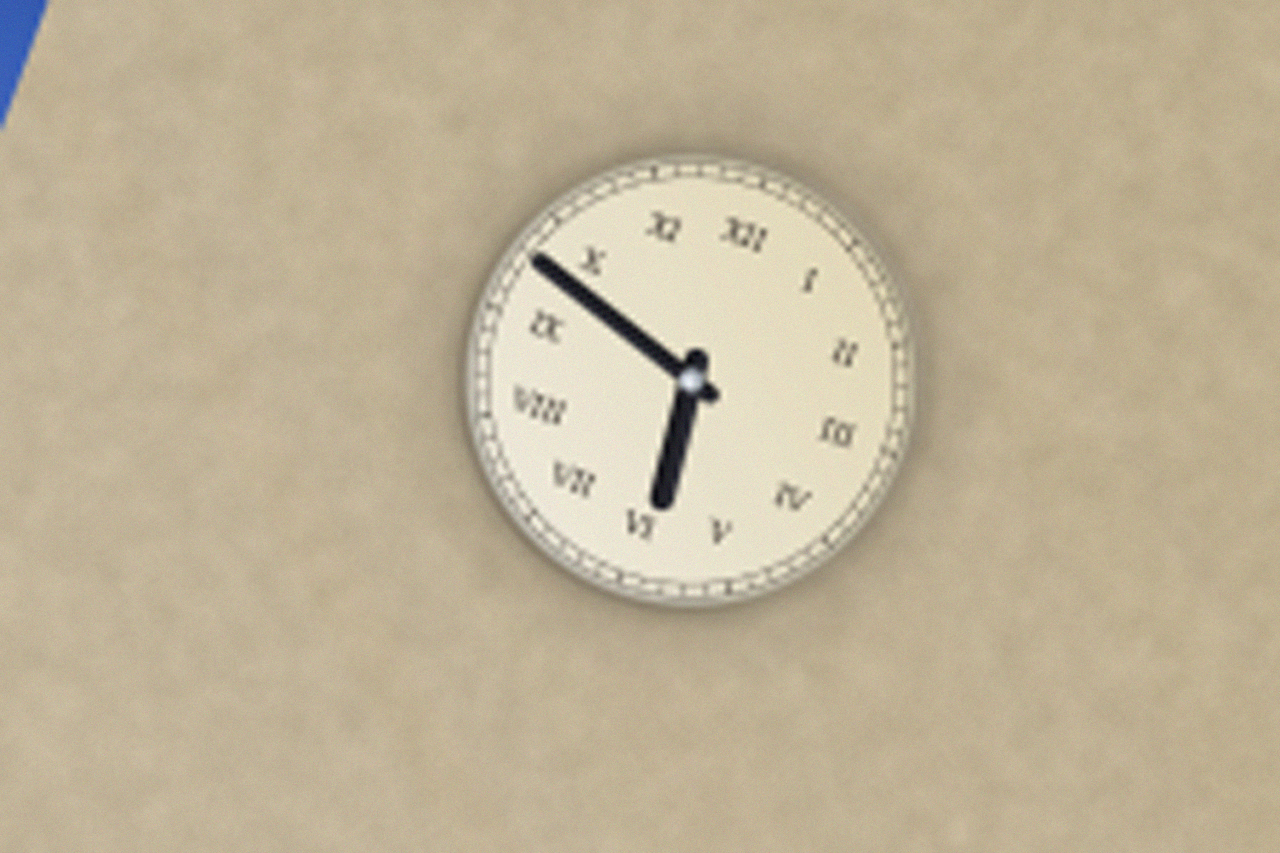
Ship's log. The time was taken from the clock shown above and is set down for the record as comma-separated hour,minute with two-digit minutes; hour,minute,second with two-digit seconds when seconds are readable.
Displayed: 5,48
